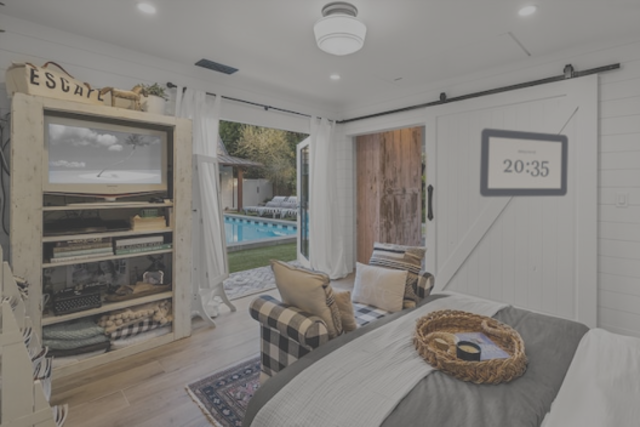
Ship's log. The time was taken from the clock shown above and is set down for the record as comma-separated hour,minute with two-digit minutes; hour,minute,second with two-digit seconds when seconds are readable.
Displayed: 20,35
